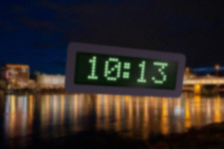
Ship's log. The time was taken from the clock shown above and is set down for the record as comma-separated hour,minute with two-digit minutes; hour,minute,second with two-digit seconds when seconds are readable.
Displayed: 10,13
